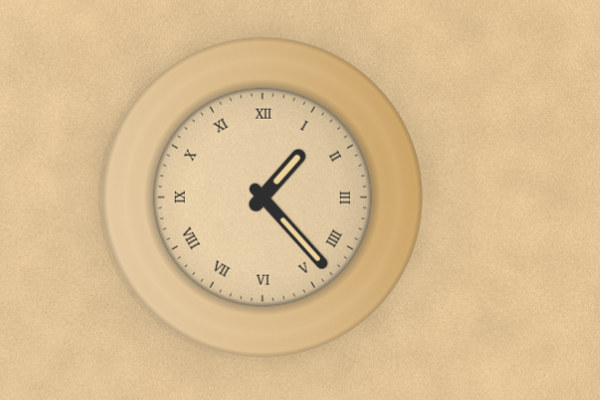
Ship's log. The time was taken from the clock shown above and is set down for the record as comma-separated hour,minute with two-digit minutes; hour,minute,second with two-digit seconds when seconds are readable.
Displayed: 1,23
